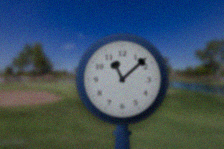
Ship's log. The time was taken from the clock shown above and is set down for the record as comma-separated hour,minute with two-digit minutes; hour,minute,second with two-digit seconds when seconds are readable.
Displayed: 11,08
